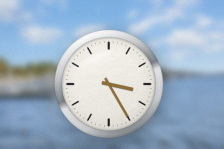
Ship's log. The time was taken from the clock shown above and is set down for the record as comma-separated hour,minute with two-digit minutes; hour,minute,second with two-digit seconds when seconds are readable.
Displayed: 3,25
